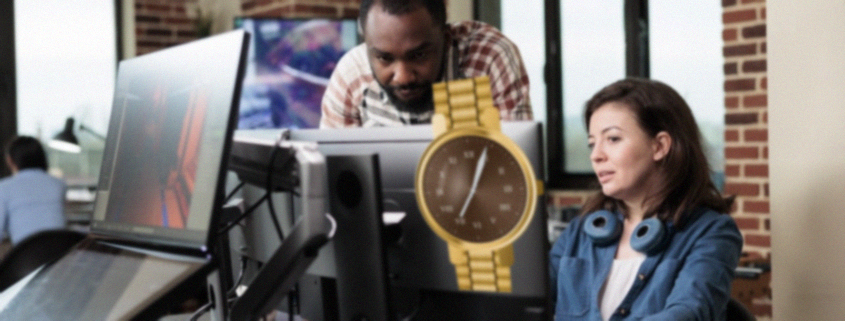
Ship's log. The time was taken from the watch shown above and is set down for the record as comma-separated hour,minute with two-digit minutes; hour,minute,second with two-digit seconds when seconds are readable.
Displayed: 7,04
